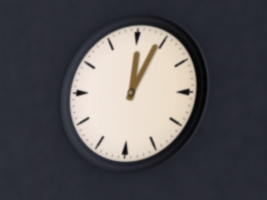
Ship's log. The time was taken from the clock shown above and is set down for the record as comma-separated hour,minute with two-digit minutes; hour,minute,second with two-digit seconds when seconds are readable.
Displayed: 12,04
